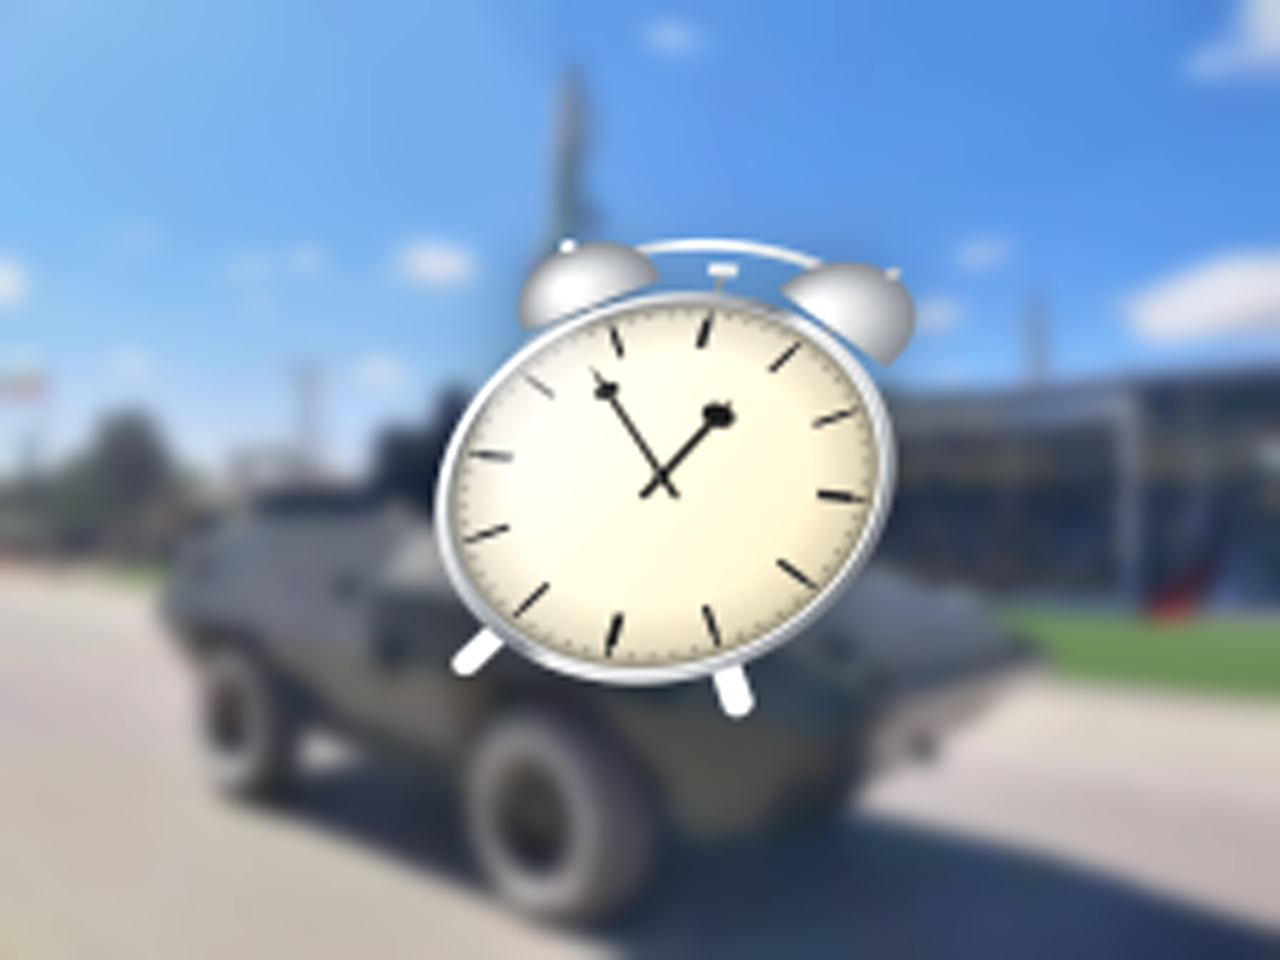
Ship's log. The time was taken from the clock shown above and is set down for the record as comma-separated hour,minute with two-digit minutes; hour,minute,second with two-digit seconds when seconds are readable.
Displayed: 12,53
